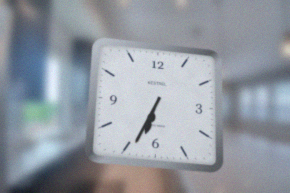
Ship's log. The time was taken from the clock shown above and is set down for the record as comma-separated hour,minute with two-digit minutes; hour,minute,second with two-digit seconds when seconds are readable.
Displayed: 6,34
